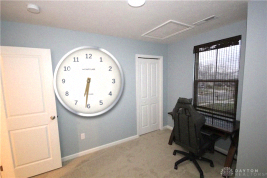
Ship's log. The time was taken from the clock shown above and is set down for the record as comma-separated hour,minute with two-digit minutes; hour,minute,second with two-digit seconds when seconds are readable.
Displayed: 6,31
